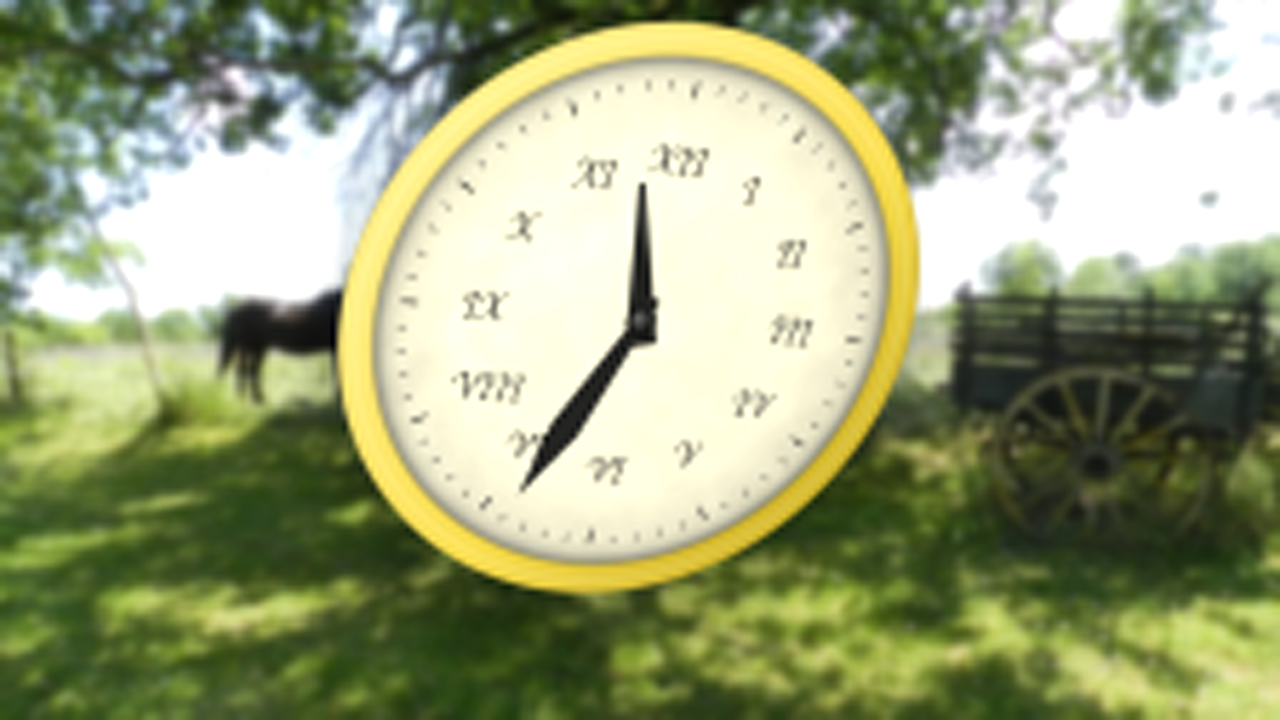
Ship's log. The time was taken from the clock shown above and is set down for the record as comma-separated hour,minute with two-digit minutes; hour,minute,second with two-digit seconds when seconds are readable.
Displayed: 11,34
